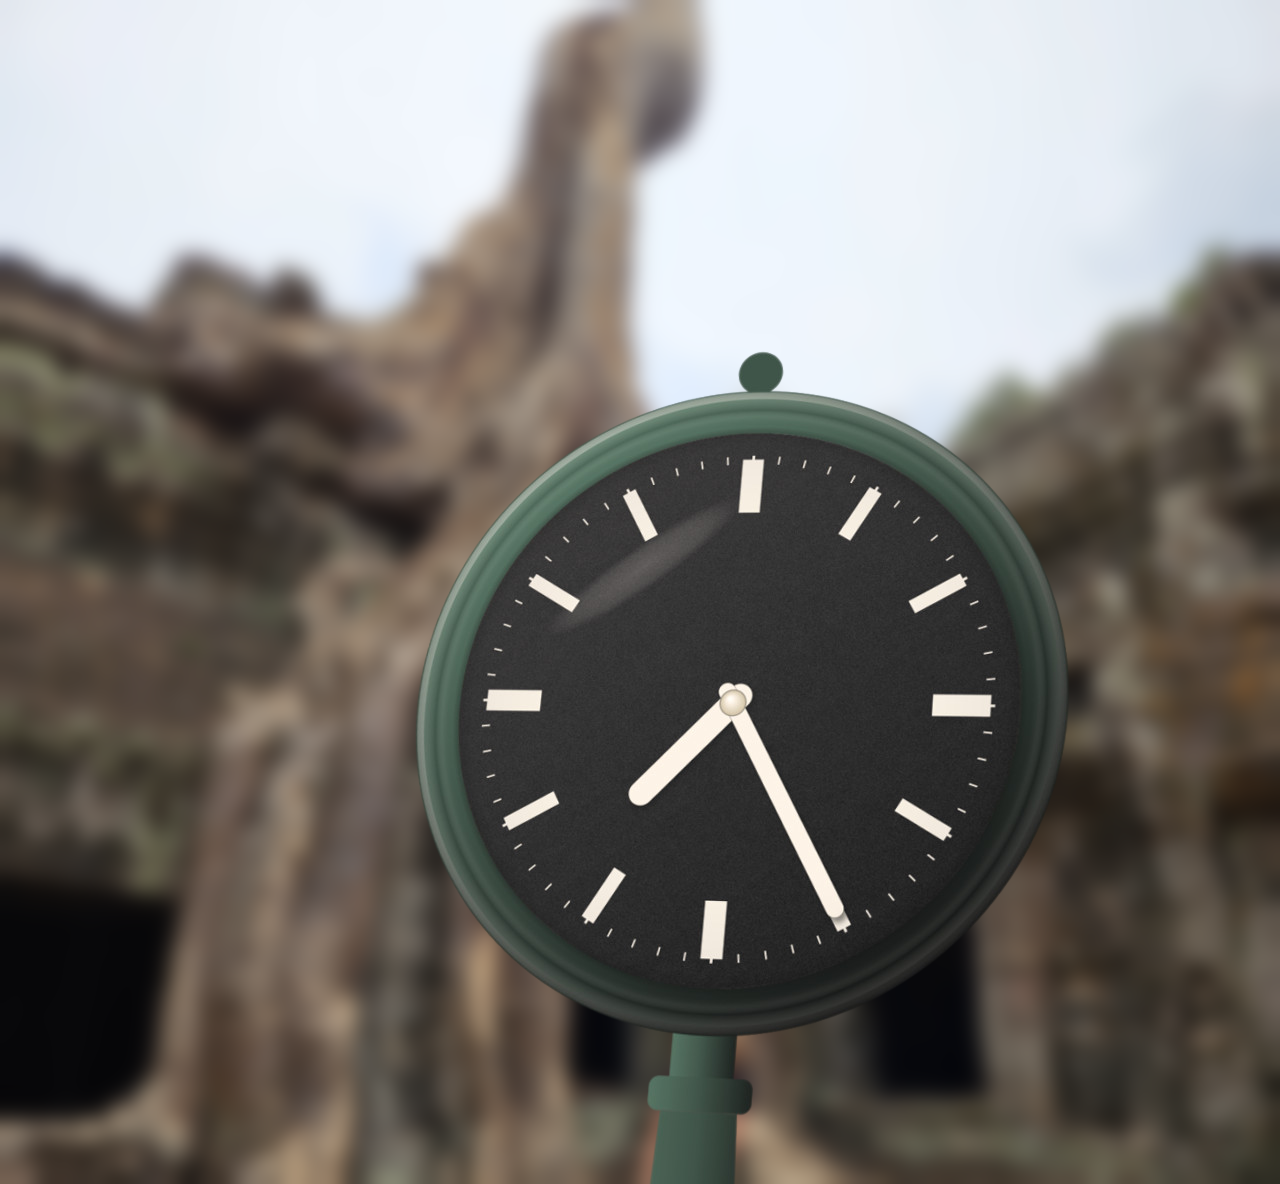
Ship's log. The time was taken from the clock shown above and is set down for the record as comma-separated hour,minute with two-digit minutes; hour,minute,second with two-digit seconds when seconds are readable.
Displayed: 7,25
